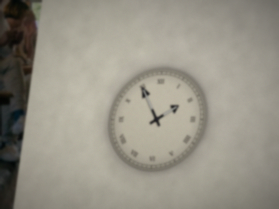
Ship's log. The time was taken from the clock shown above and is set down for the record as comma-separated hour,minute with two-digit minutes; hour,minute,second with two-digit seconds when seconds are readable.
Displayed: 1,55
